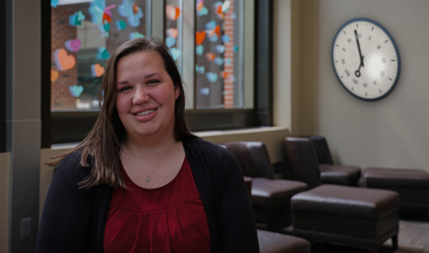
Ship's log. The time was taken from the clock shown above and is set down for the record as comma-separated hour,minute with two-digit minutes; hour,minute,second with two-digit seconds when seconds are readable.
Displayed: 6,59
